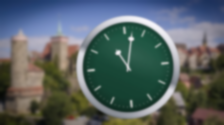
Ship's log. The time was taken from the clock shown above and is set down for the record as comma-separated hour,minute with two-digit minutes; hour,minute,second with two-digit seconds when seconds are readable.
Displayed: 11,02
